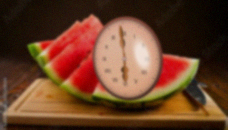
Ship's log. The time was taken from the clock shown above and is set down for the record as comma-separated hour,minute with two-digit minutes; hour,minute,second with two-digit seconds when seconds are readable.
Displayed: 5,59
